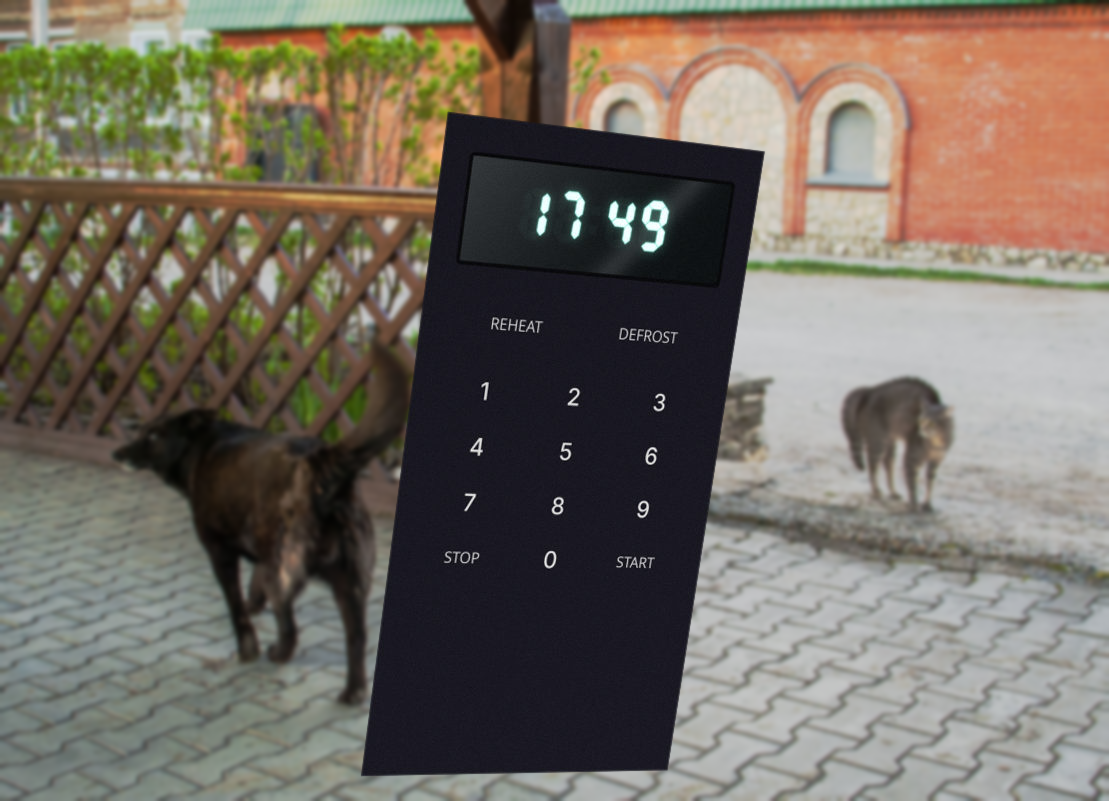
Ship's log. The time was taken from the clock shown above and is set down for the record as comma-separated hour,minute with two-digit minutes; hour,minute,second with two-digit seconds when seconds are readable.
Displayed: 17,49
